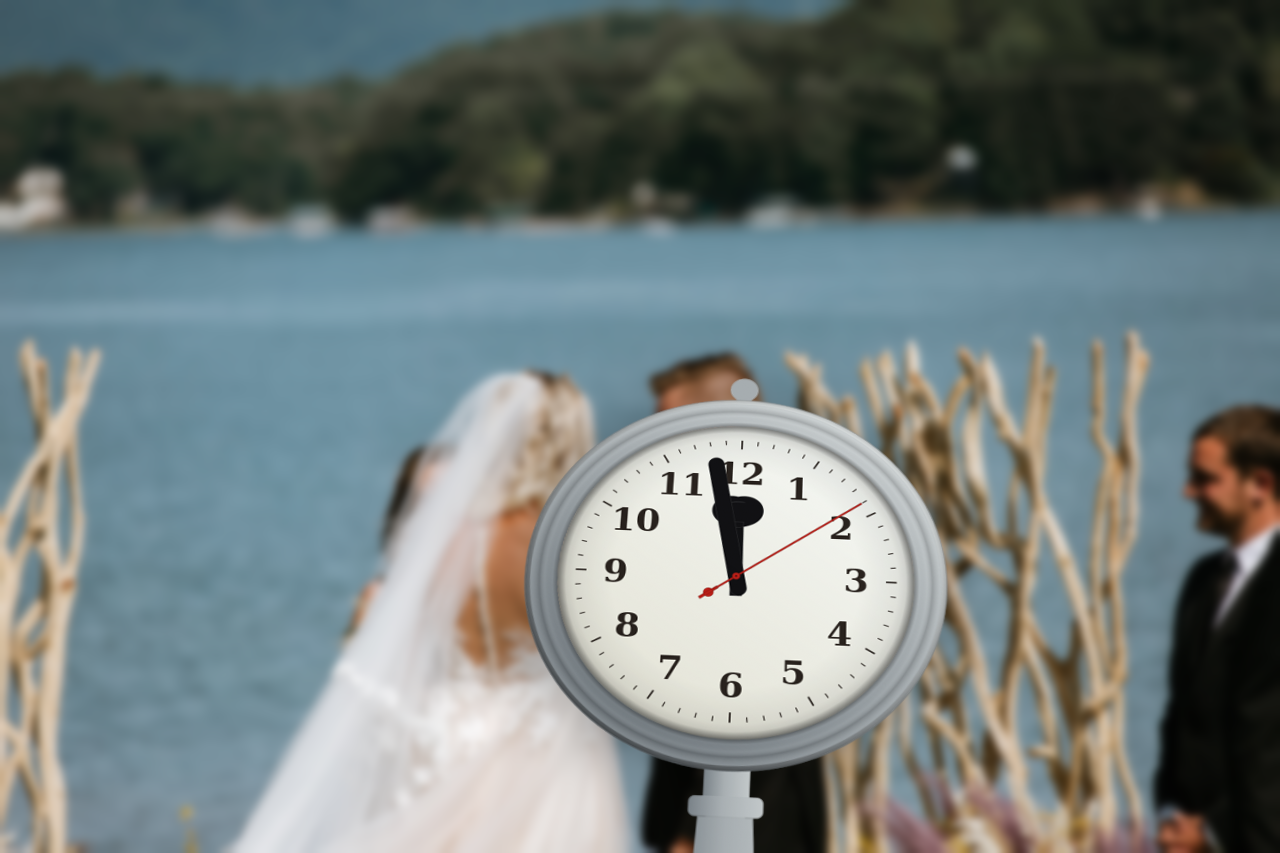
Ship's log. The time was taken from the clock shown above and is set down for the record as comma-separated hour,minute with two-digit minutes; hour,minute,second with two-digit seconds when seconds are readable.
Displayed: 11,58,09
